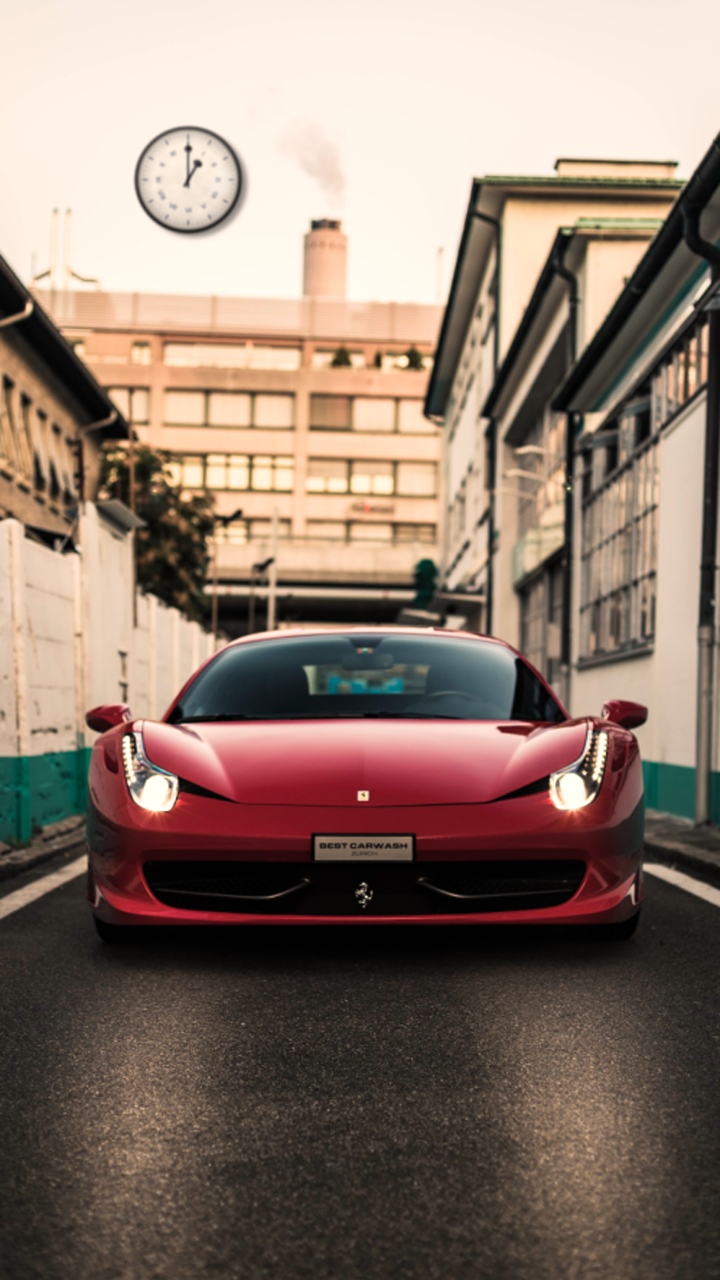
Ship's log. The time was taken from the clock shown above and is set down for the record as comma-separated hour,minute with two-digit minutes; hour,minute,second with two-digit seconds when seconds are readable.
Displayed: 1,00
